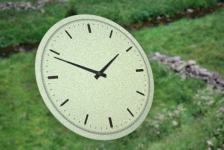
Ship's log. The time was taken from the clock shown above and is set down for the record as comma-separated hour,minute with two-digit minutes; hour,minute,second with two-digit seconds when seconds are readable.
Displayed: 1,49
